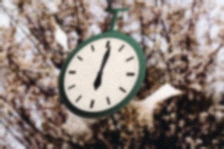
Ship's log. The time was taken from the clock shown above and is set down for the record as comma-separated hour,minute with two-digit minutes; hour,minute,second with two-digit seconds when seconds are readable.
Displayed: 6,01
